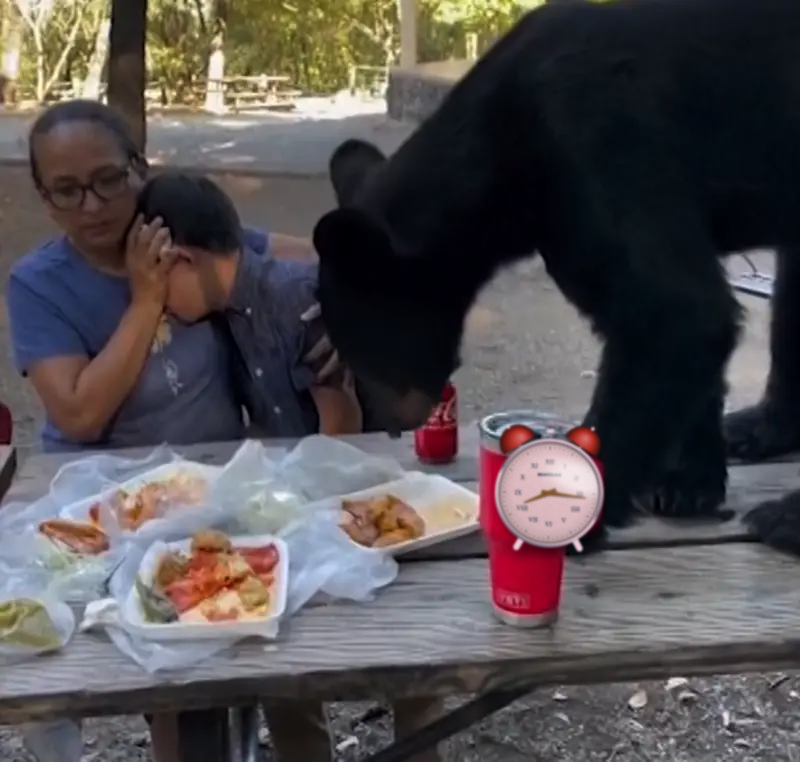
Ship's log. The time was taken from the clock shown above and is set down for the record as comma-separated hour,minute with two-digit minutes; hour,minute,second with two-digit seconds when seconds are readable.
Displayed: 8,16
